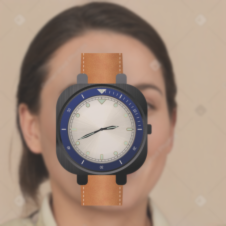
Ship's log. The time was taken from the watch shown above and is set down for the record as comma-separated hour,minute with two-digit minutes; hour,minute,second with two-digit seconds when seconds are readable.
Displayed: 2,41
